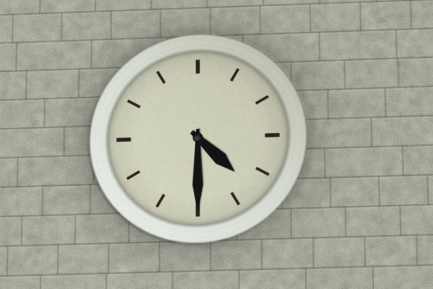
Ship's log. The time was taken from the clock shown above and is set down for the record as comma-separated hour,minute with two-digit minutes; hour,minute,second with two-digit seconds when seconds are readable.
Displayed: 4,30
